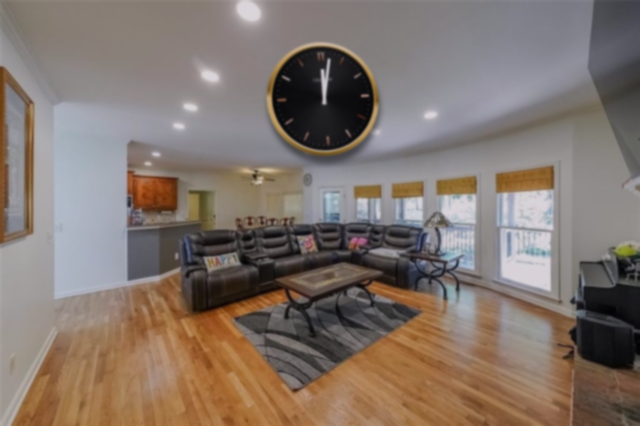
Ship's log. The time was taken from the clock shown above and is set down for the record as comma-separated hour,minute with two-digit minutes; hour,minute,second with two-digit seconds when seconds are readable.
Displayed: 12,02
